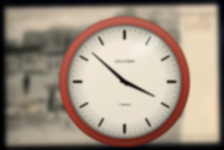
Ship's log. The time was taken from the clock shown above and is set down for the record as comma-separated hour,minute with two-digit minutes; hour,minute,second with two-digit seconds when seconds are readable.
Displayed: 3,52
